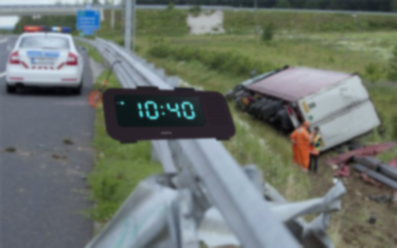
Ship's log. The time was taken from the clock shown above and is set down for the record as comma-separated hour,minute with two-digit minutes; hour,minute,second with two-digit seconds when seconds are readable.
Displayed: 10,40
